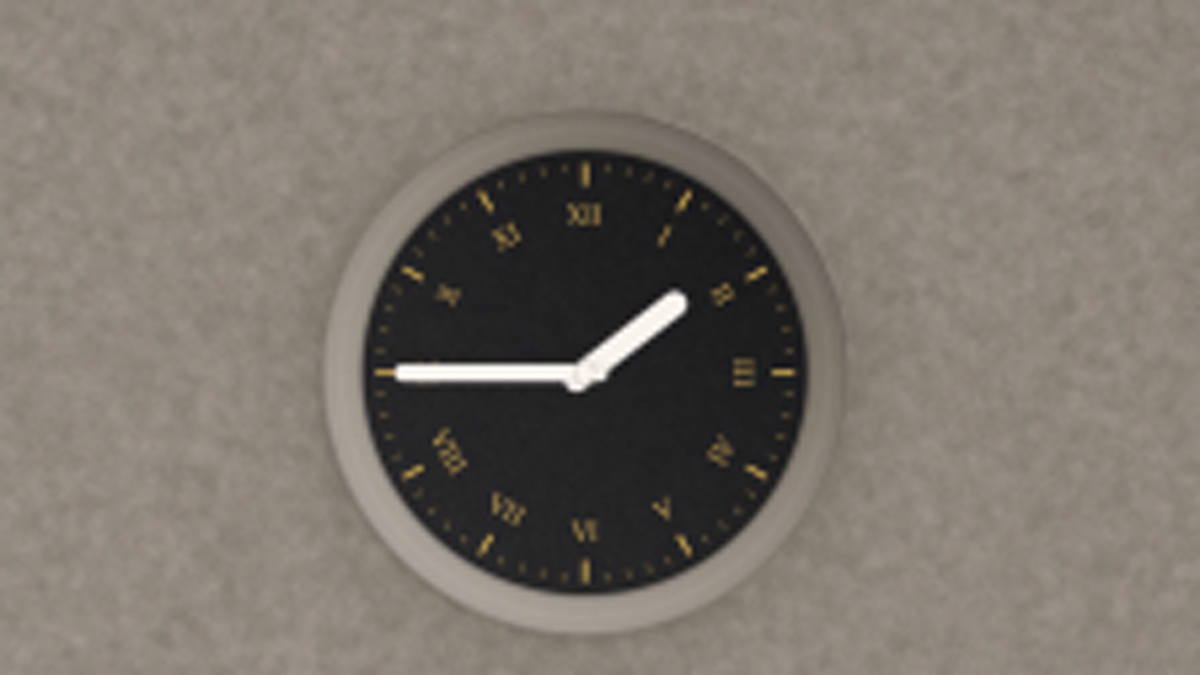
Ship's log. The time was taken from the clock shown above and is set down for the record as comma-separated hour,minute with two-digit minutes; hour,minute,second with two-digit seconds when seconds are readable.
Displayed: 1,45
